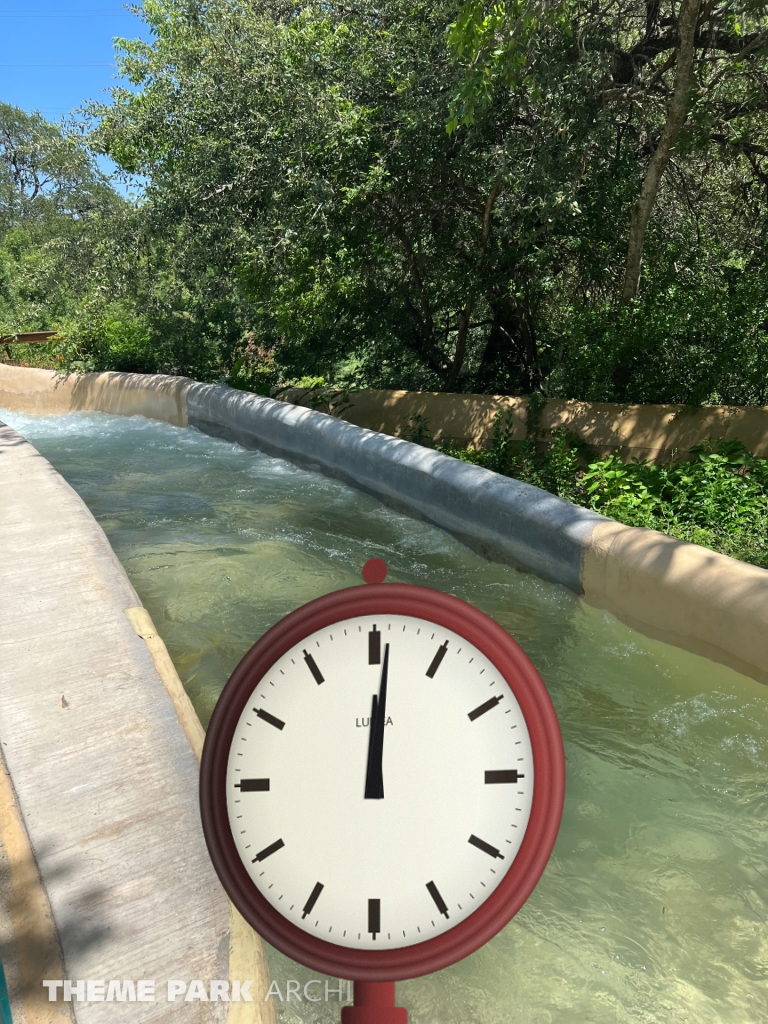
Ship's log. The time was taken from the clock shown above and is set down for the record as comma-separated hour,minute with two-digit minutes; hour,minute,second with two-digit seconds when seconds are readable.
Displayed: 12,01
